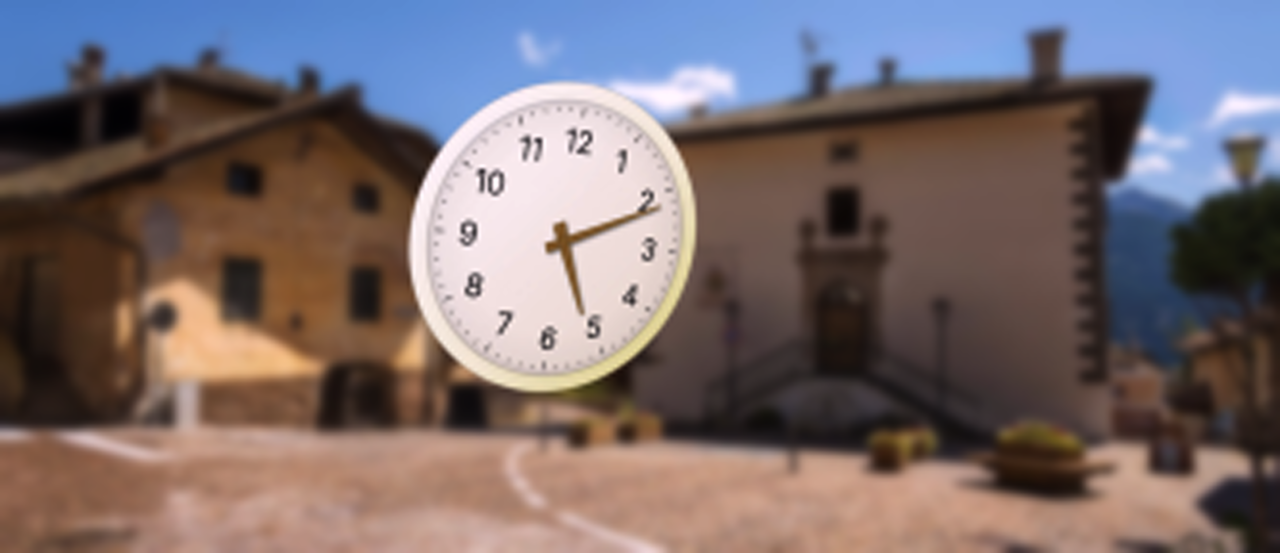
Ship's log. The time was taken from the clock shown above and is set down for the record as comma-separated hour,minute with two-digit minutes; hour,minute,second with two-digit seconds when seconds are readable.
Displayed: 5,11
